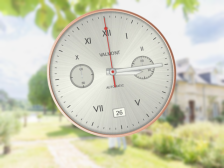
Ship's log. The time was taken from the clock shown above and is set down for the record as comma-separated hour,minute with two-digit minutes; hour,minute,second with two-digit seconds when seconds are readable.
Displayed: 3,15
